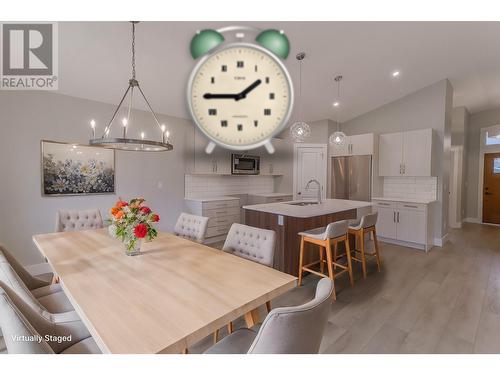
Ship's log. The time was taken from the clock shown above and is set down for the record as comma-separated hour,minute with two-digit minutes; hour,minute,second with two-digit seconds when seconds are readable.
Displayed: 1,45
